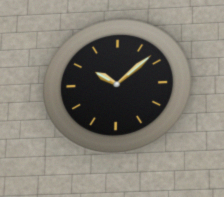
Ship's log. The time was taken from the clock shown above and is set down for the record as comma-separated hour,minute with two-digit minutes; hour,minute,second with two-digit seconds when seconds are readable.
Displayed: 10,08
